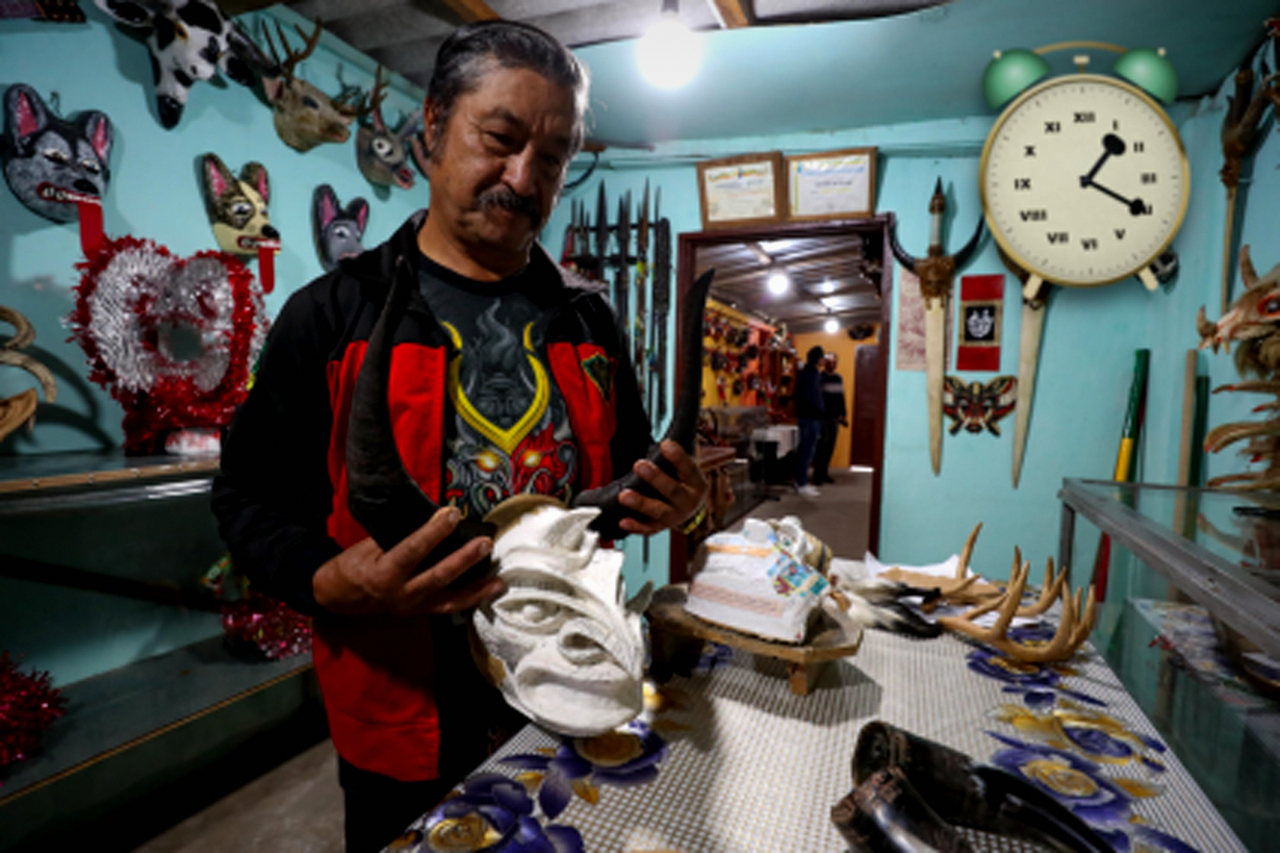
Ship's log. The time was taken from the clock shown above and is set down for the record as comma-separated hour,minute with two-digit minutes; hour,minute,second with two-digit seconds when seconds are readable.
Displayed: 1,20
